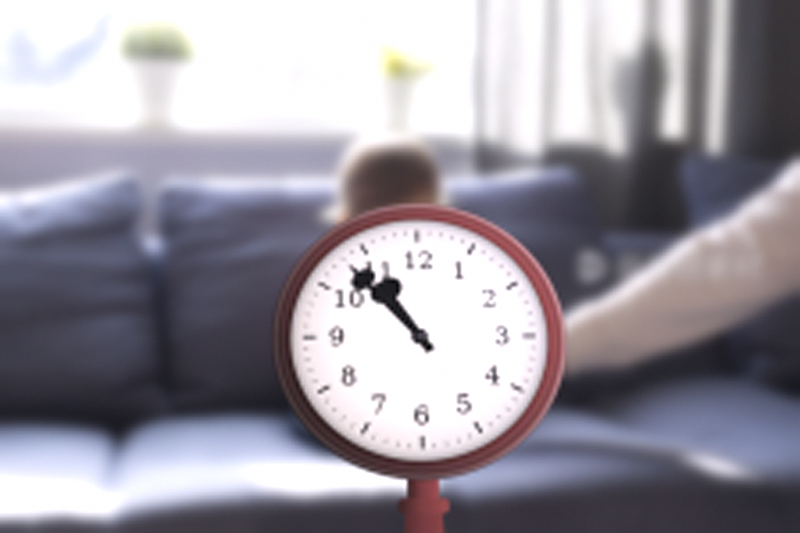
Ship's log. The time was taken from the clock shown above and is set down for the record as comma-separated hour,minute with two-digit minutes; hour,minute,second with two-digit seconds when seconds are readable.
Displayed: 10,53
